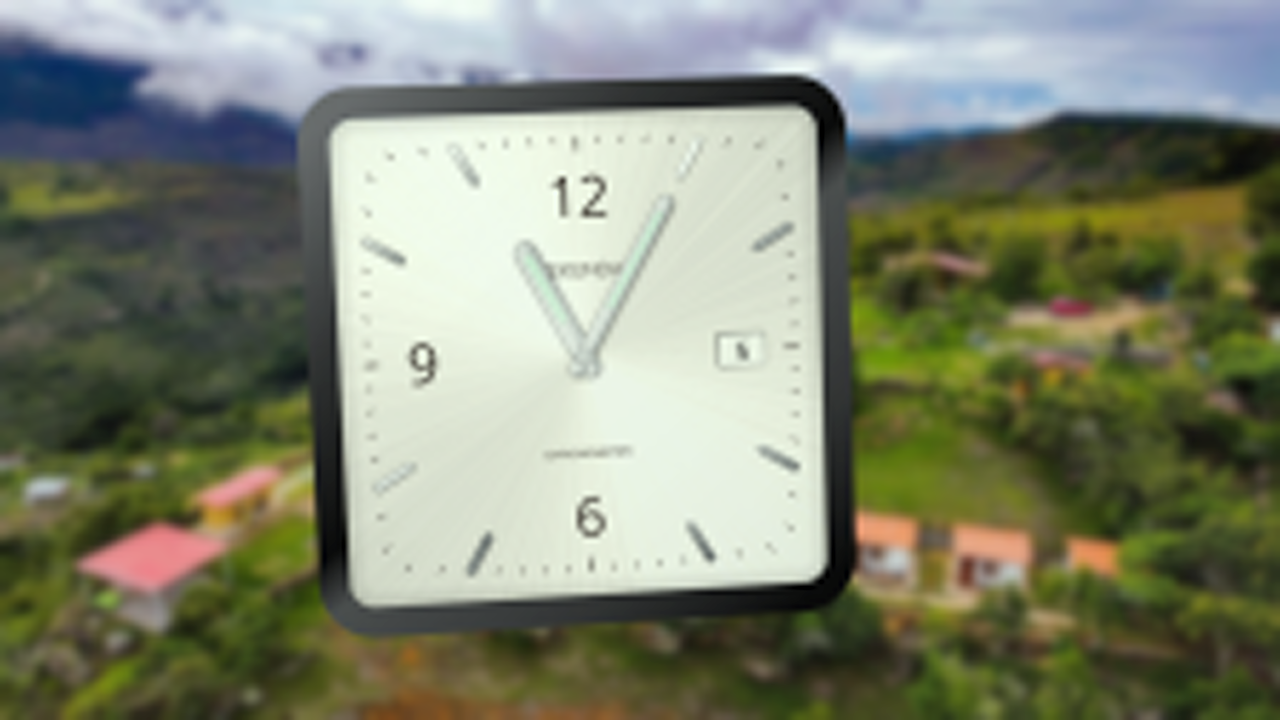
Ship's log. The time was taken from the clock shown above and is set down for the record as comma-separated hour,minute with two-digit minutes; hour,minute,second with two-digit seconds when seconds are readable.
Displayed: 11,05
